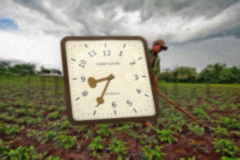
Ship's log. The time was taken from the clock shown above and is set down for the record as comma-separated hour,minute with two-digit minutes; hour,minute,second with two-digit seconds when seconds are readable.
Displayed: 8,35
